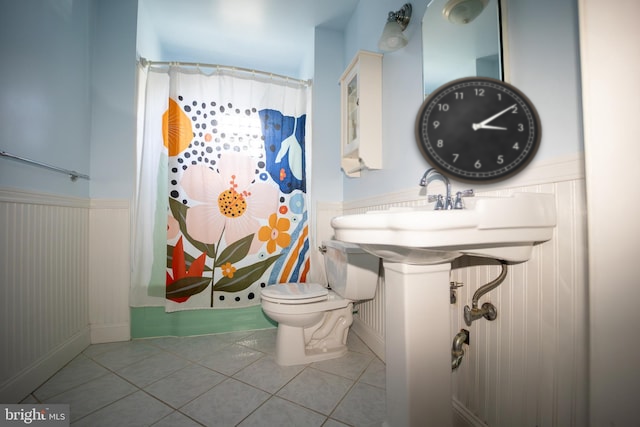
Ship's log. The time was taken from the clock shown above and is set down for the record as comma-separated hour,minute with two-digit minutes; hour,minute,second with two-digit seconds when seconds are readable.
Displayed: 3,09
